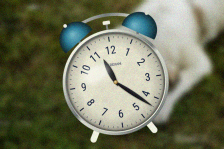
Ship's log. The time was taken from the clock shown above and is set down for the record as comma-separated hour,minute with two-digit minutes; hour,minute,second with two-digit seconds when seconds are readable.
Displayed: 11,22
